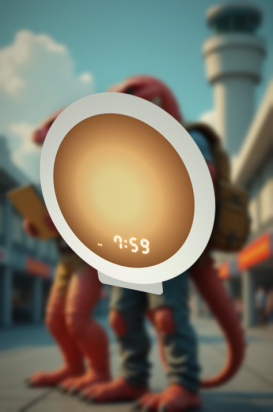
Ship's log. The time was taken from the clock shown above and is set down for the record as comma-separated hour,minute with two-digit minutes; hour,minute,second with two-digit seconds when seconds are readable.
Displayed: 7,59
